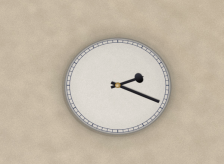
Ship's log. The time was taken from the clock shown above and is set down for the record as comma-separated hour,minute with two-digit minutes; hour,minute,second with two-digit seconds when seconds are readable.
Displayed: 2,19
